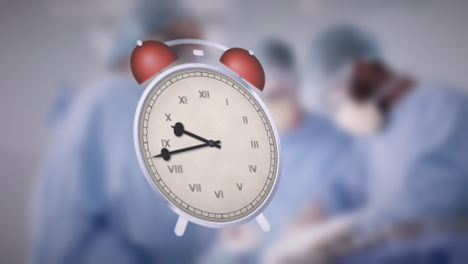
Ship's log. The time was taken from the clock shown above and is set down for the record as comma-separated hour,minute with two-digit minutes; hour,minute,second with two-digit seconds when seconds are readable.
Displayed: 9,43
